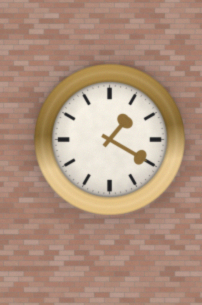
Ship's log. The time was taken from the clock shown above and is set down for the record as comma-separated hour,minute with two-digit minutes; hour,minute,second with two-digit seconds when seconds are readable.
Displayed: 1,20
